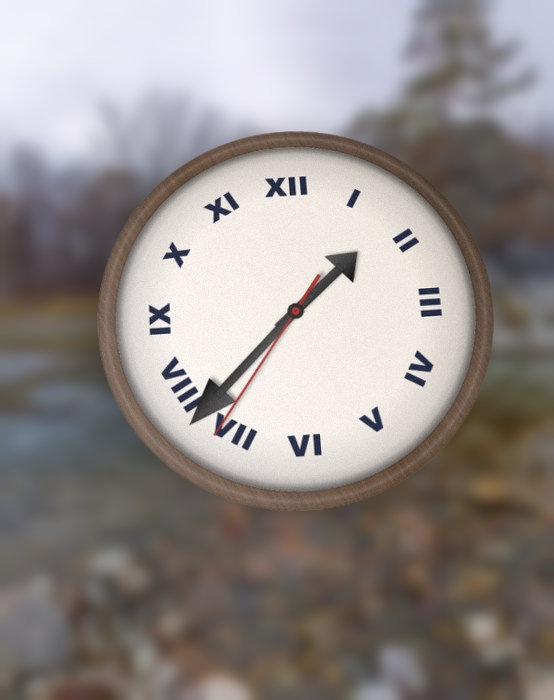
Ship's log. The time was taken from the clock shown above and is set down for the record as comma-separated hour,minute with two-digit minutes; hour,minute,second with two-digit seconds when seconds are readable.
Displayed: 1,37,36
